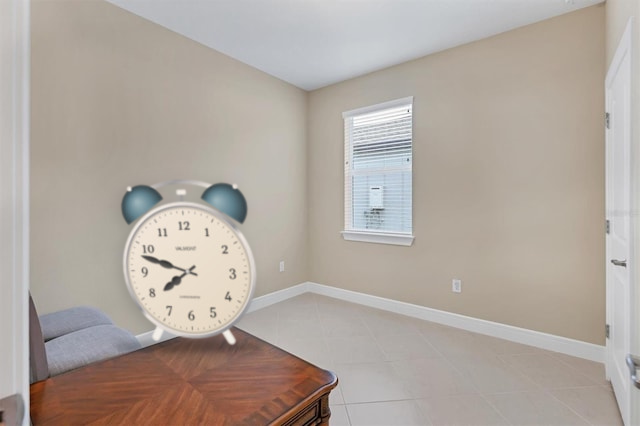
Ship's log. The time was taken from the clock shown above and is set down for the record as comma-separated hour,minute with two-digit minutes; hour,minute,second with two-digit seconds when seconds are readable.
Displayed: 7,48
